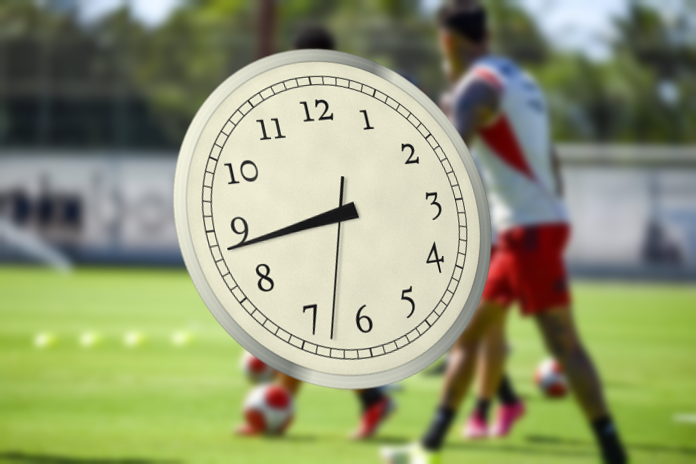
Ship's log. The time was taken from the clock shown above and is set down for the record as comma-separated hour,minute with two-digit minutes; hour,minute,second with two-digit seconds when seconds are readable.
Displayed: 8,43,33
